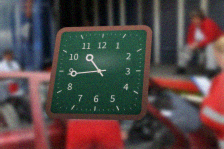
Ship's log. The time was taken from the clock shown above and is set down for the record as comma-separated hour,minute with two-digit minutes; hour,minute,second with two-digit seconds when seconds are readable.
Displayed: 10,44
